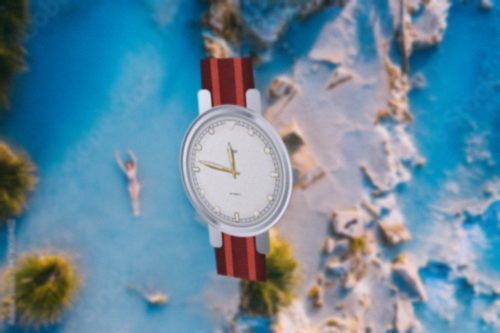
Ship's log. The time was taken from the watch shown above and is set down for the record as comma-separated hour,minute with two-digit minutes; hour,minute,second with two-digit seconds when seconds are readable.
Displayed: 11,47
